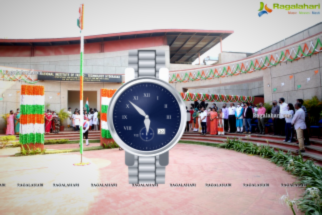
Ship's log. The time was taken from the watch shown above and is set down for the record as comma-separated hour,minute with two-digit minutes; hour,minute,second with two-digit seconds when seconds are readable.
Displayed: 5,52
